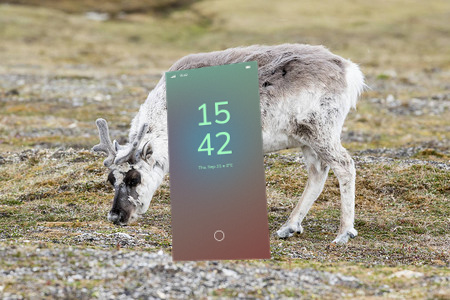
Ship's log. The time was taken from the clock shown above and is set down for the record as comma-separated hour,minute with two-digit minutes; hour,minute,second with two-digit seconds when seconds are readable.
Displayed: 15,42
